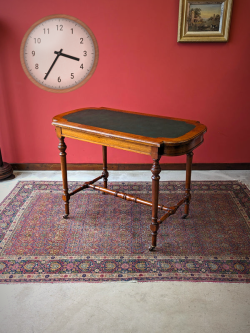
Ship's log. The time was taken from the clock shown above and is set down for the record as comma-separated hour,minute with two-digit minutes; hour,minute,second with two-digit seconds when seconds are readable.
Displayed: 3,35
